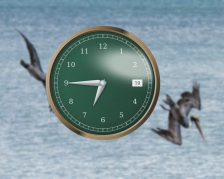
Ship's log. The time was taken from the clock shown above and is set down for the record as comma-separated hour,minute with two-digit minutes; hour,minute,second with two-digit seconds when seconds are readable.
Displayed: 6,45
